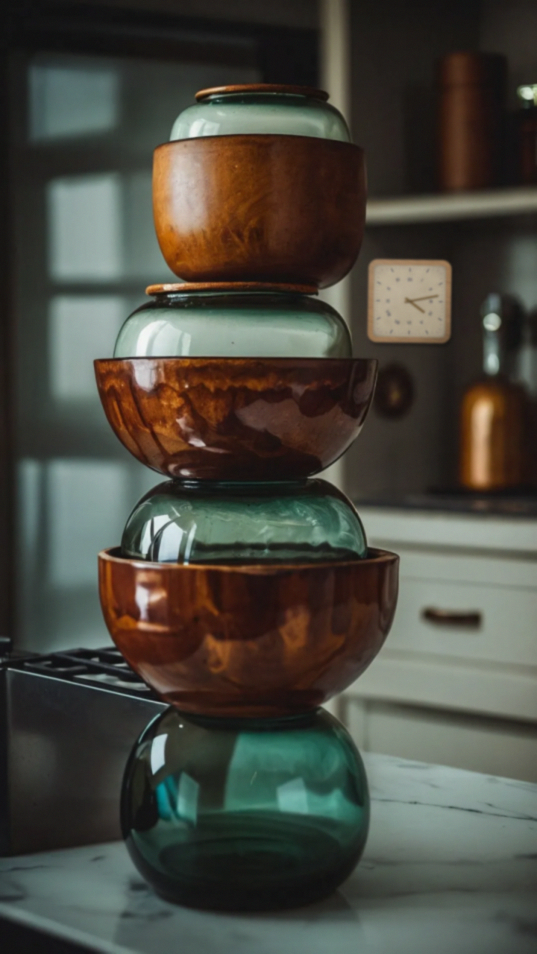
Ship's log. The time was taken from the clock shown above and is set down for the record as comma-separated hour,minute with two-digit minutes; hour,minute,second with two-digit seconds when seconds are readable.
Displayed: 4,13
